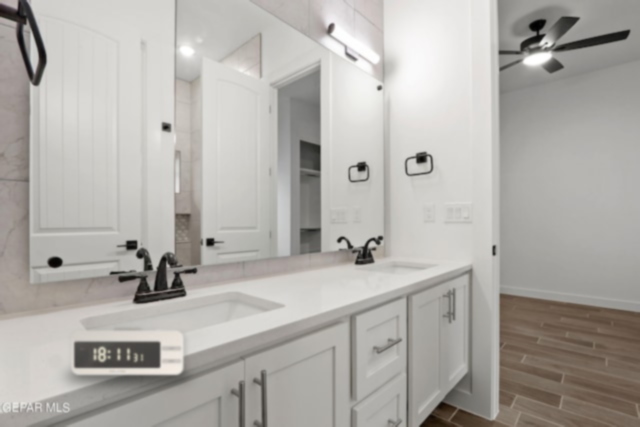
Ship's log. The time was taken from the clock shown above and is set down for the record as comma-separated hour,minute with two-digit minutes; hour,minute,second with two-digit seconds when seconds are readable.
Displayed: 18,11
